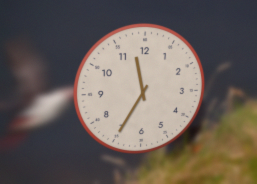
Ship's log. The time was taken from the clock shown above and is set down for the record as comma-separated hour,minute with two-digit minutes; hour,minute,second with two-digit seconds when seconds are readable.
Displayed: 11,35
